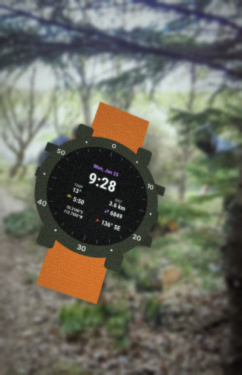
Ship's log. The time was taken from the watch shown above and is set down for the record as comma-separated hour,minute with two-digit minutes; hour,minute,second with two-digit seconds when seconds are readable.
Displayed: 9,28
